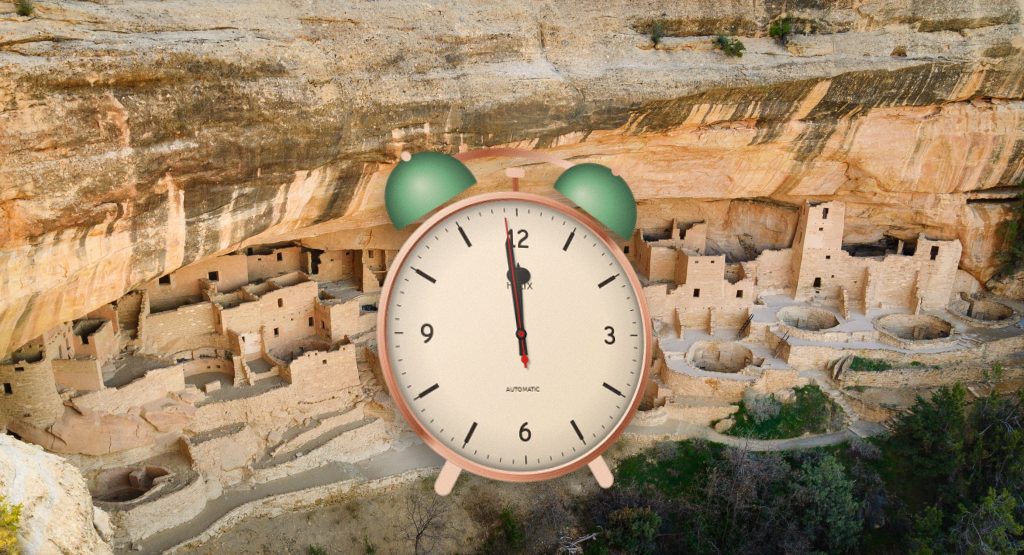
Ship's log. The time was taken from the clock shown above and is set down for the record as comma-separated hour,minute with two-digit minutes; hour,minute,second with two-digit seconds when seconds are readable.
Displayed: 11,58,59
